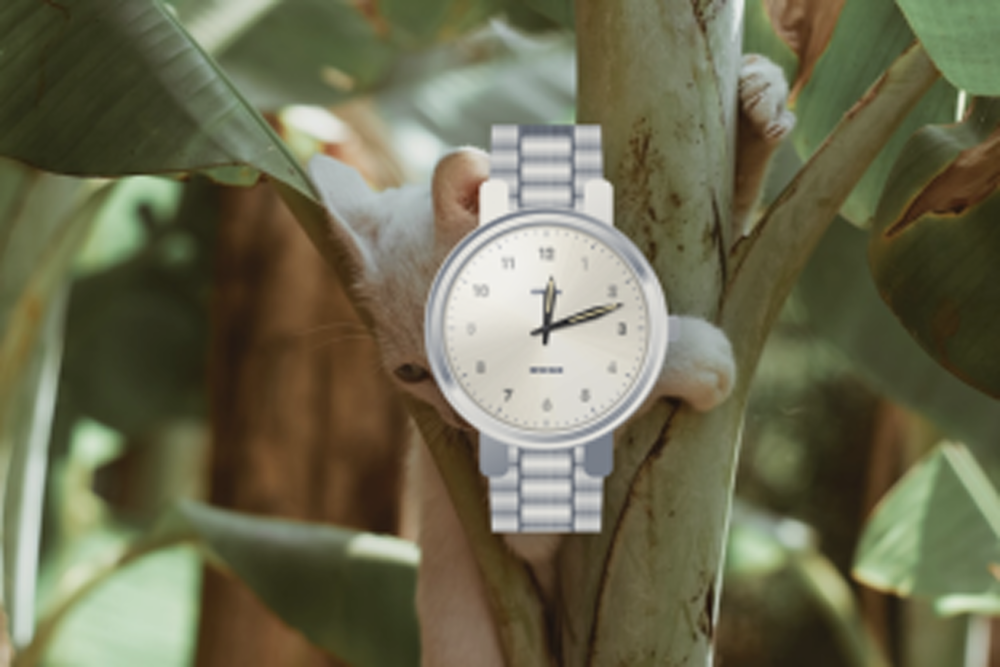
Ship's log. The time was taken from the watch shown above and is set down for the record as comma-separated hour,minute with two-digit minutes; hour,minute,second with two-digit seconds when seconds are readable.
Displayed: 12,12
